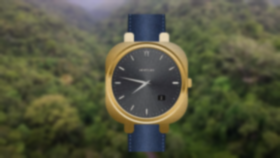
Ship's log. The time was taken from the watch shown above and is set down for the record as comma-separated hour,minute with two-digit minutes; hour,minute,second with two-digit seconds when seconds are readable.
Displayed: 7,47
